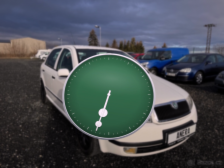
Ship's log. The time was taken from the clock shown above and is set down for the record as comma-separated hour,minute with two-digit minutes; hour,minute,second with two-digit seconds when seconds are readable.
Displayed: 6,33
